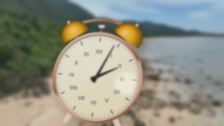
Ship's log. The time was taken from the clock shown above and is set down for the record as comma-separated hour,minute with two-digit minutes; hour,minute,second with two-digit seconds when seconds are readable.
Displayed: 2,04
